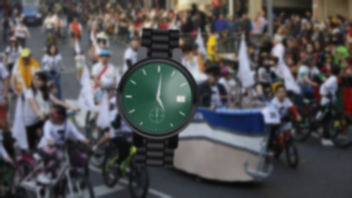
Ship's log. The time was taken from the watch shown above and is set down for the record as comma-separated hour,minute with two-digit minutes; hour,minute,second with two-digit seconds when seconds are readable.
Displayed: 5,01
